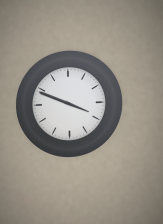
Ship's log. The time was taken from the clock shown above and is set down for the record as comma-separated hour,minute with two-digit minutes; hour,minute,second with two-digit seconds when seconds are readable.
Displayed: 3,49
